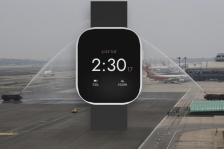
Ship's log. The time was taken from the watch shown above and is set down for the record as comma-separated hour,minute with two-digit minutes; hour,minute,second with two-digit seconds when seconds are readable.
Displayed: 2,30
